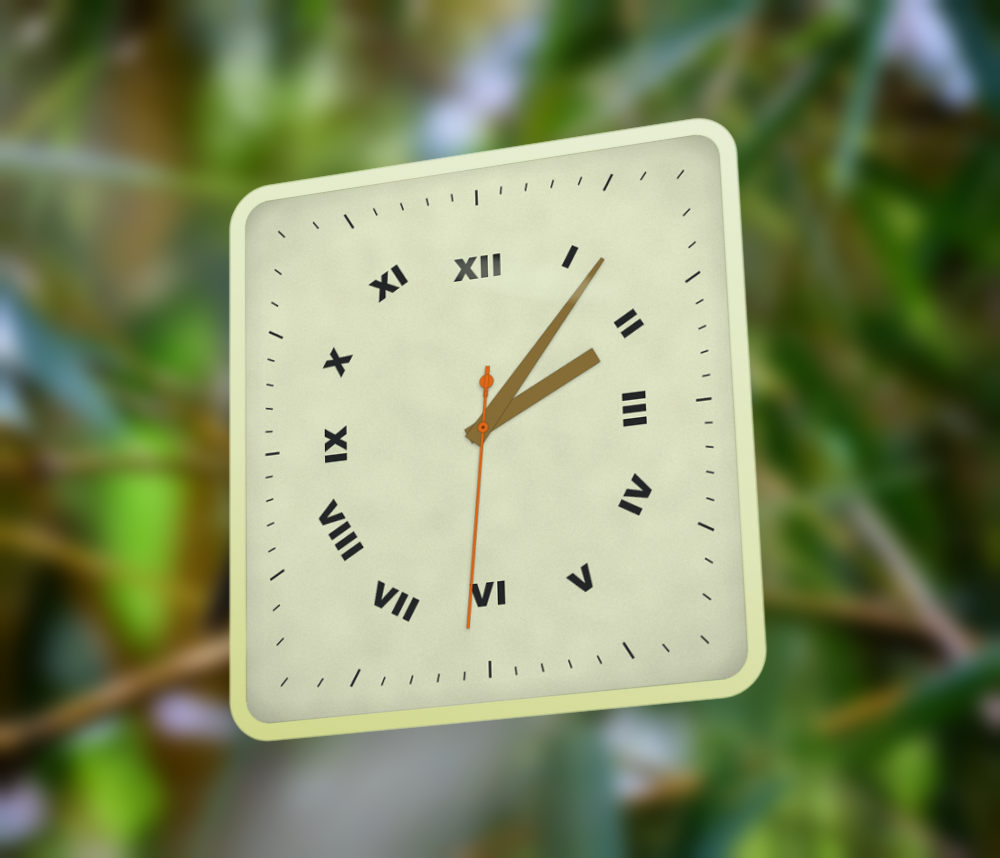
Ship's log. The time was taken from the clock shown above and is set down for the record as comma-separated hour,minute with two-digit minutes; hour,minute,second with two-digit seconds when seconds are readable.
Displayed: 2,06,31
